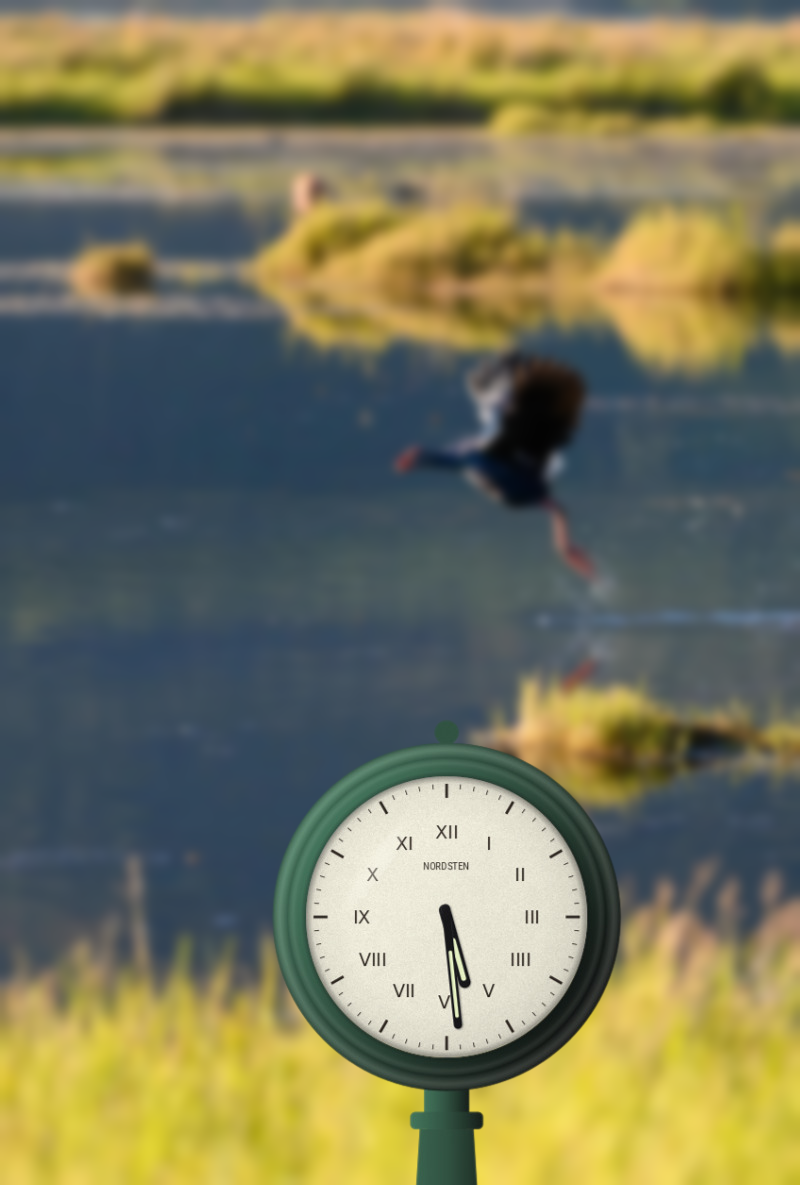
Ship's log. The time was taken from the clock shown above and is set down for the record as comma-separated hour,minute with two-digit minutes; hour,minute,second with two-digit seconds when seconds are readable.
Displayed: 5,29
